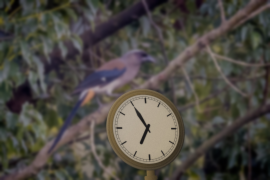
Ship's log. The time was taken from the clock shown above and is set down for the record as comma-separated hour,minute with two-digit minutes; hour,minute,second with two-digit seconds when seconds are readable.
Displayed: 6,55
